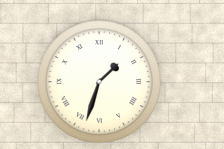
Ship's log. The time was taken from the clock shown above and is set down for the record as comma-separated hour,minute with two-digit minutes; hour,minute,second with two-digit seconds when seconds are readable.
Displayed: 1,33
